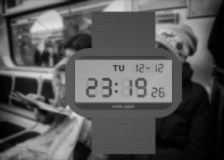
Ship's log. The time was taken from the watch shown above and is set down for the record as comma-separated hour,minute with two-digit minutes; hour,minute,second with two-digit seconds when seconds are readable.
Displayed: 23,19,26
